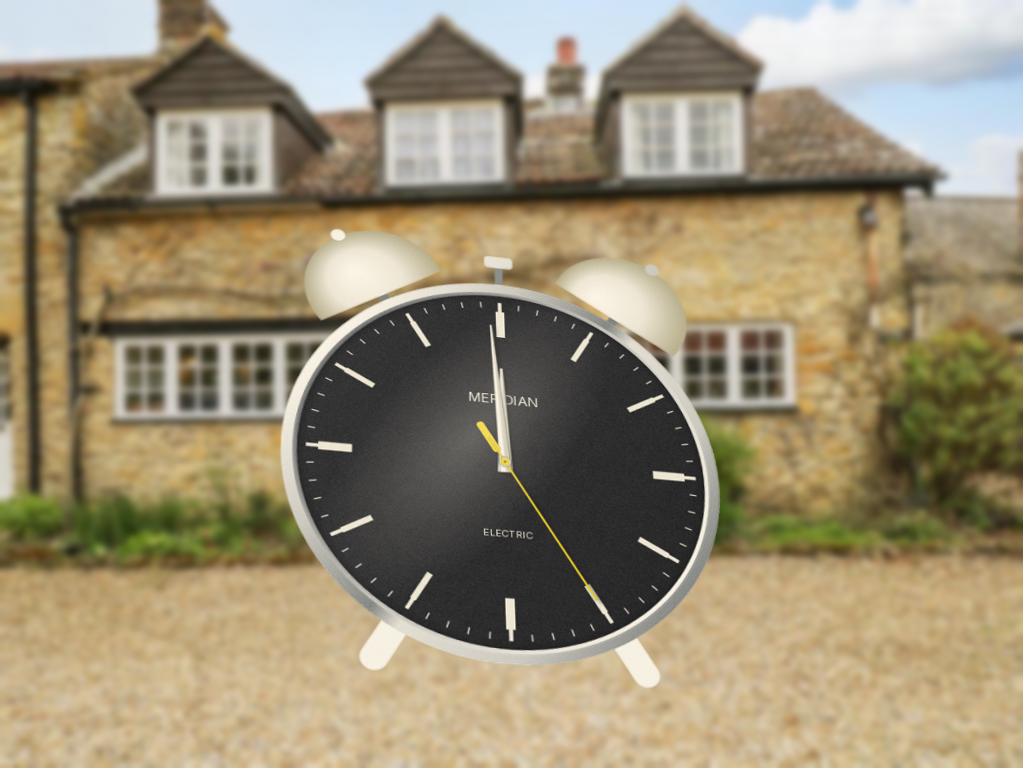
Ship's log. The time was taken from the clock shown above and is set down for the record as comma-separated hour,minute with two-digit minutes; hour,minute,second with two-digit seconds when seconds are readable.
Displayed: 11,59,25
